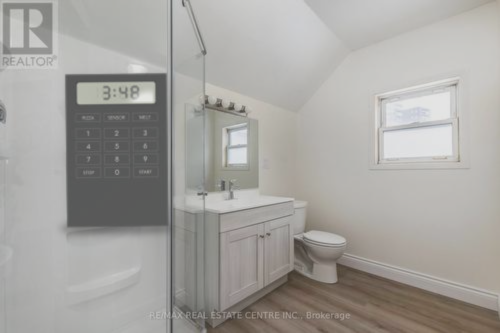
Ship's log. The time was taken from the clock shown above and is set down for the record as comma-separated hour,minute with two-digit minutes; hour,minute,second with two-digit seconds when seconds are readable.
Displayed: 3,48
